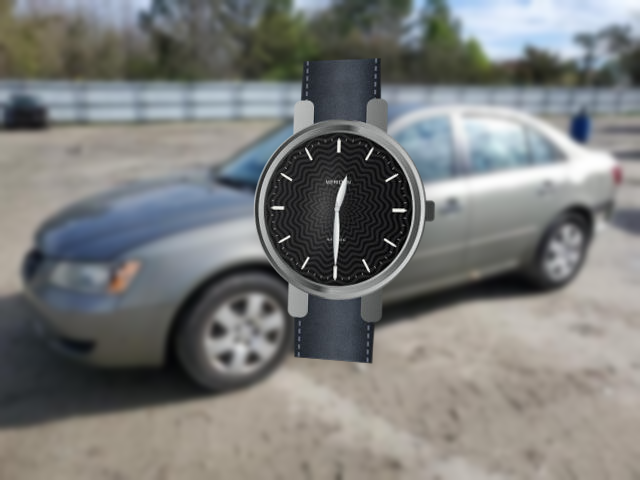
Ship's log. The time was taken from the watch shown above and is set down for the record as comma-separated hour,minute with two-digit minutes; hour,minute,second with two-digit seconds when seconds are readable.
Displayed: 12,30
